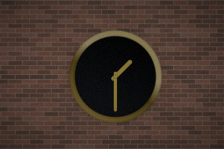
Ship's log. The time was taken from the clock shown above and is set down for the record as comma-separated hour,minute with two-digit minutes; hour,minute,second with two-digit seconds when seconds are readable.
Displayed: 1,30
